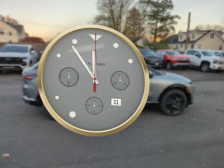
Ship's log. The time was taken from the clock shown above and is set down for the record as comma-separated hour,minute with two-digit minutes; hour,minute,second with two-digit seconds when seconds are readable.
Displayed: 11,54
